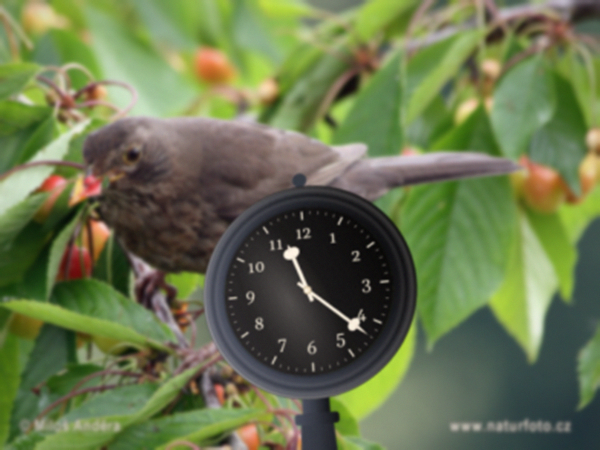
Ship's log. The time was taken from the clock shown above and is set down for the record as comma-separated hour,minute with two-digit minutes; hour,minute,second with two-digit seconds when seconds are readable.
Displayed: 11,22
